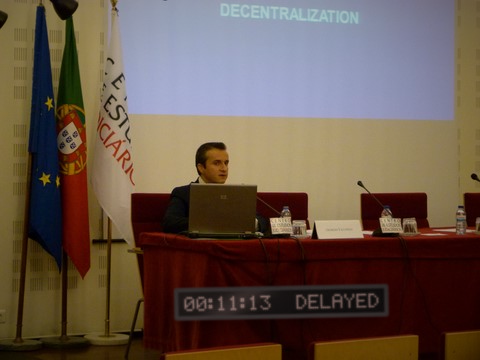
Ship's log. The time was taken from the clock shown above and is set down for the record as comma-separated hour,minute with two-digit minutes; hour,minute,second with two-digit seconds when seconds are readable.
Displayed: 0,11,13
